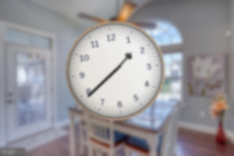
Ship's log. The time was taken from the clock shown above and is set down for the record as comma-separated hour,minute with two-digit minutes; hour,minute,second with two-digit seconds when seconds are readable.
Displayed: 1,39
